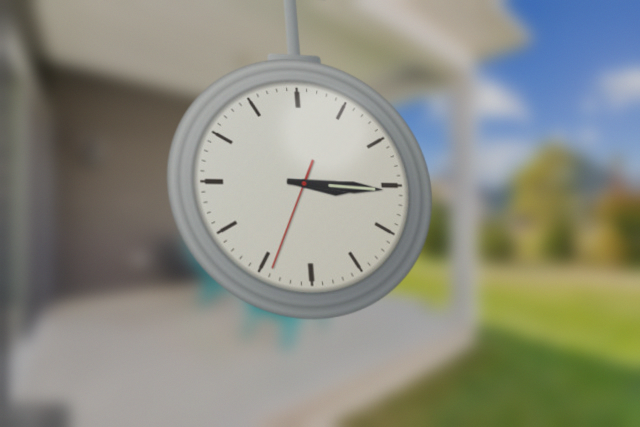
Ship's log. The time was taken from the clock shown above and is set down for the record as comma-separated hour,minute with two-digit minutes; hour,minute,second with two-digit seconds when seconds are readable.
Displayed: 3,15,34
